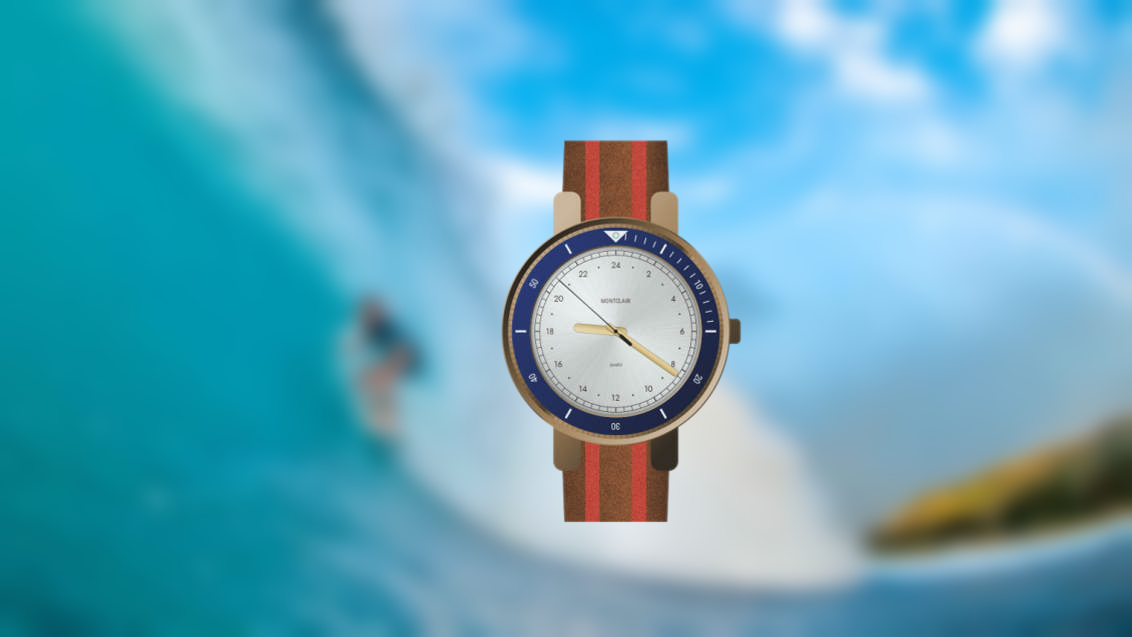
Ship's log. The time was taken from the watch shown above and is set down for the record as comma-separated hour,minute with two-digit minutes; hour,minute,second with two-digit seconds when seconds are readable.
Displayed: 18,20,52
